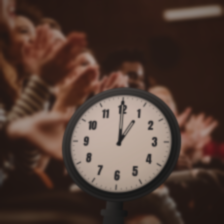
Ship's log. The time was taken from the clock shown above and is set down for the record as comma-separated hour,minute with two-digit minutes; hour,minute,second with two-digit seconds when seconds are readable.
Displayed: 1,00
